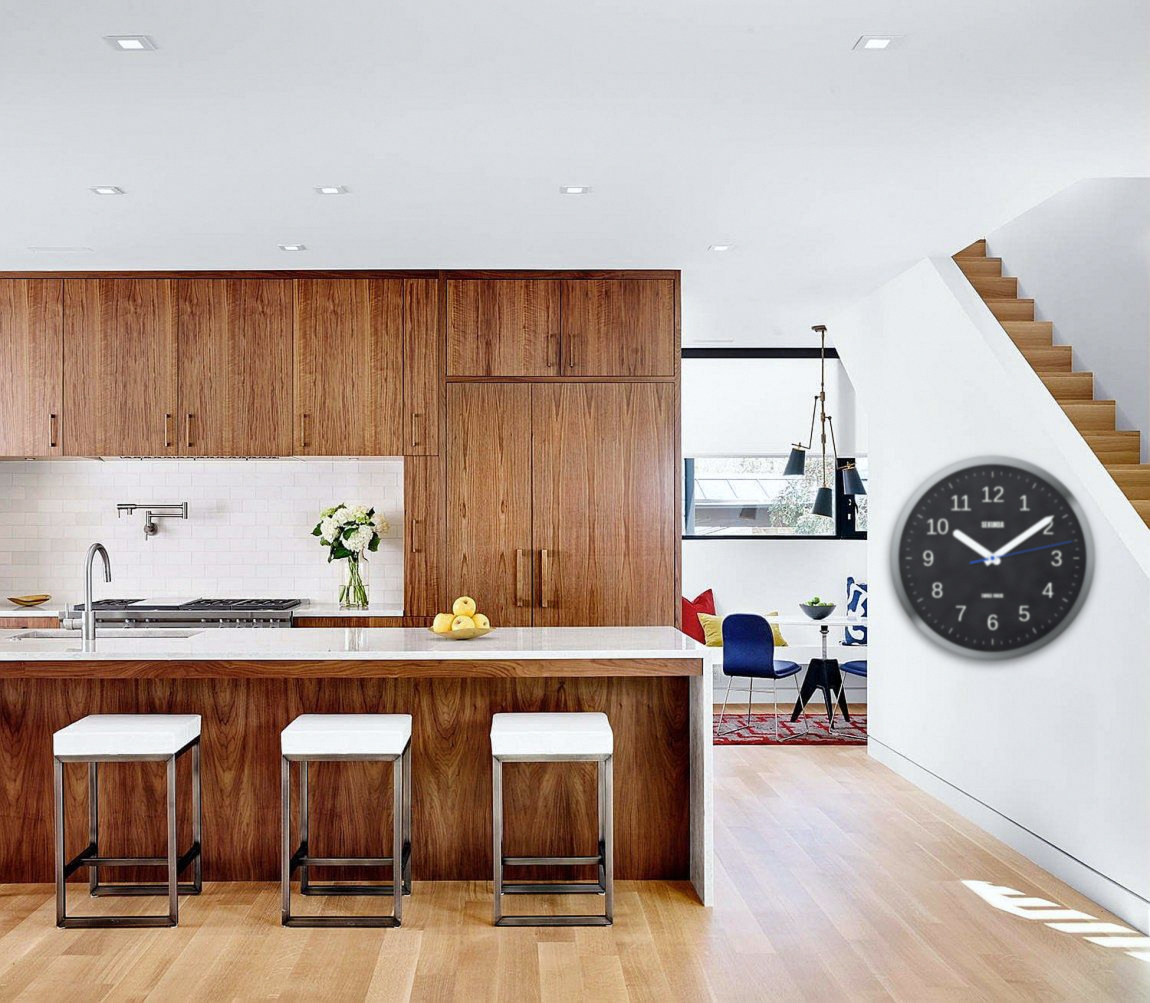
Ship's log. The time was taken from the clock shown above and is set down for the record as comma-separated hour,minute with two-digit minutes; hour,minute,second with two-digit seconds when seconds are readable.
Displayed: 10,09,13
